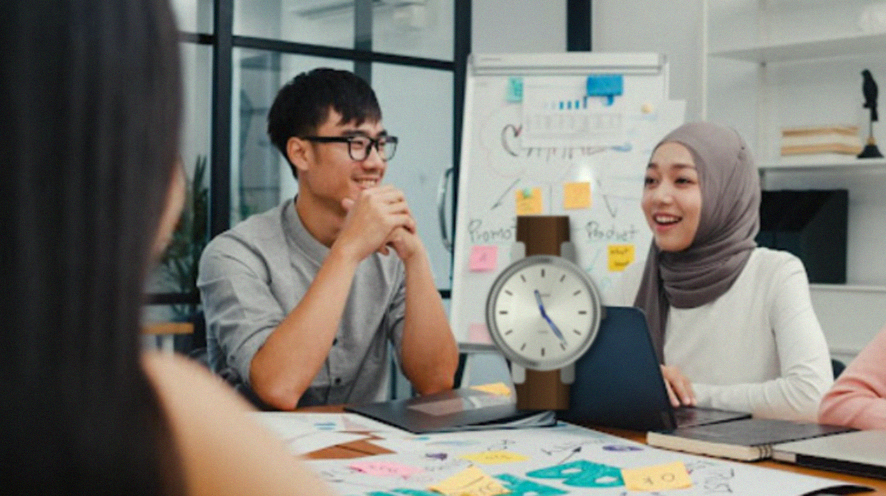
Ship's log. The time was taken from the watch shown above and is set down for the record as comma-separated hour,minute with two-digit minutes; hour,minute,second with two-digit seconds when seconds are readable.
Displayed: 11,24
